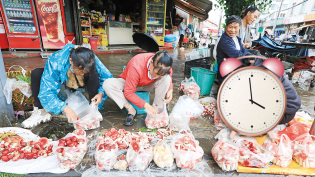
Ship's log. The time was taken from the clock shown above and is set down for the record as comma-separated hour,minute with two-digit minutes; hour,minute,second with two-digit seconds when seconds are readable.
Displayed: 3,59
